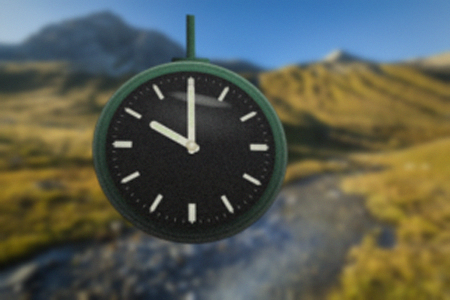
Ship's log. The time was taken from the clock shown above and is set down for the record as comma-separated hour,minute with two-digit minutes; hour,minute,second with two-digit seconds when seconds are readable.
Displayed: 10,00
